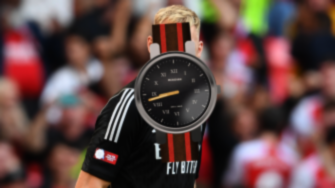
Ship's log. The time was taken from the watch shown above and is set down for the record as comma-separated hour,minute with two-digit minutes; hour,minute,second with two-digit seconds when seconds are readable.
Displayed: 8,43
